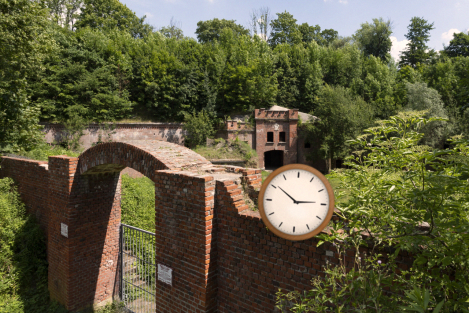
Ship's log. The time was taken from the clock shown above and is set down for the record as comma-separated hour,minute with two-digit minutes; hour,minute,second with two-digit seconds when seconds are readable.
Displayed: 2,51
